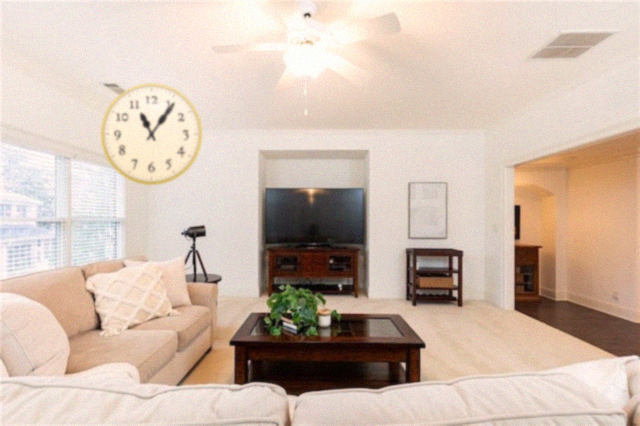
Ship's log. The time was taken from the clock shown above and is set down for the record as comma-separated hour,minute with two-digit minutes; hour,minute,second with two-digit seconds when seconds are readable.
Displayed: 11,06
